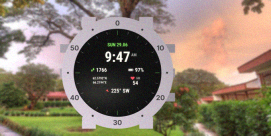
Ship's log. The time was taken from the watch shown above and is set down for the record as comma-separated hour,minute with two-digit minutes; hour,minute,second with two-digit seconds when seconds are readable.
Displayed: 9,47
